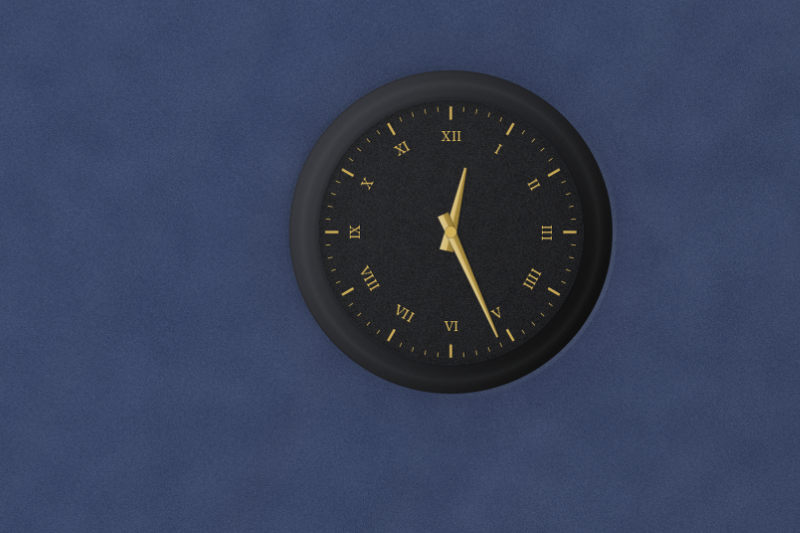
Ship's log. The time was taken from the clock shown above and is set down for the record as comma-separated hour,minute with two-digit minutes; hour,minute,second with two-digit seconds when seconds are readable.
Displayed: 12,26
